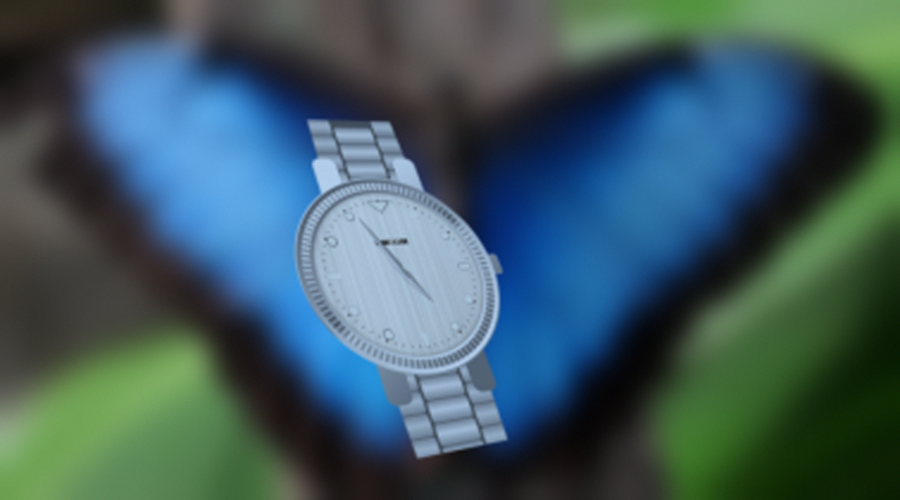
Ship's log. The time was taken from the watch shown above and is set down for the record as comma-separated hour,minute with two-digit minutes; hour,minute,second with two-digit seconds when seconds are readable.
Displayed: 4,56
